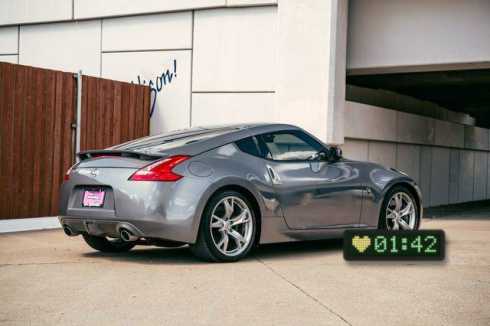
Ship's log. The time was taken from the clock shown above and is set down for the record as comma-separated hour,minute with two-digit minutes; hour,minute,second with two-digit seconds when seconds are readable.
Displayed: 1,42
